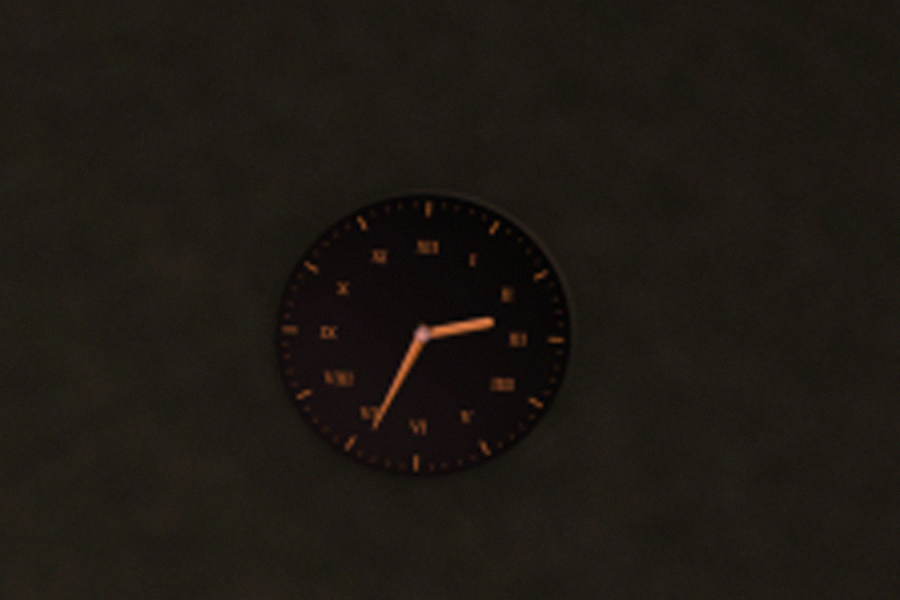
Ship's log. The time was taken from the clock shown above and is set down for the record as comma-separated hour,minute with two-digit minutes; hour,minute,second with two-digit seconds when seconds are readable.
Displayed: 2,34
